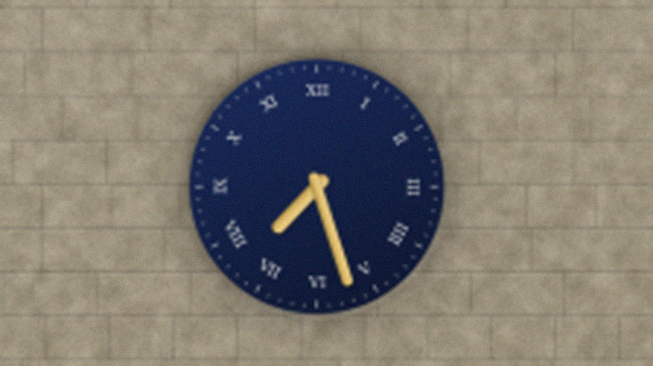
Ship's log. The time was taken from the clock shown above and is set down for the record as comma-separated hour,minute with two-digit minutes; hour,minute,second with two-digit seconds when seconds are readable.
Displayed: 7,27
